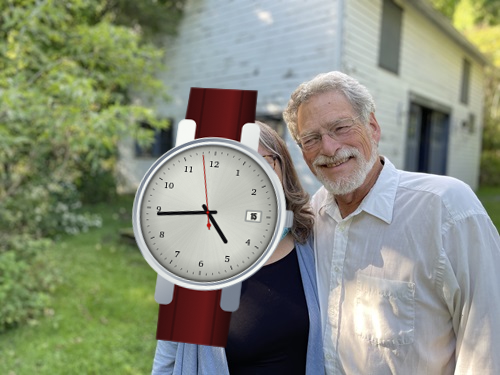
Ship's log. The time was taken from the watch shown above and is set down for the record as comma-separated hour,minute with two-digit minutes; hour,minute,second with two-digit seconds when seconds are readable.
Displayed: 4,43,58
